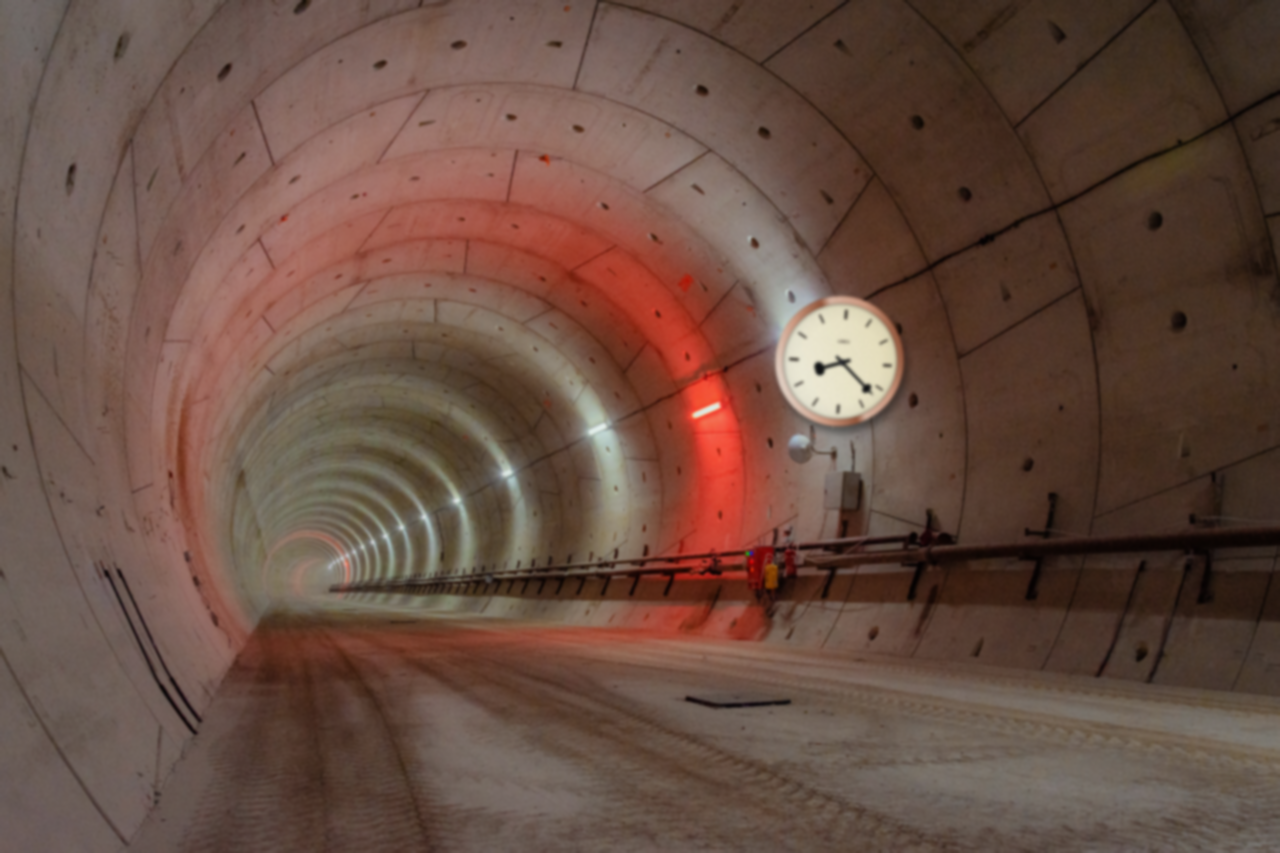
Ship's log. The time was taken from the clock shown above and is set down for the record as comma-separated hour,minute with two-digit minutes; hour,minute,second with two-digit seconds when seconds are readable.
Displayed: 8,22
